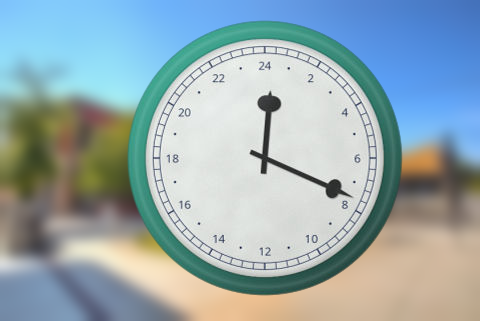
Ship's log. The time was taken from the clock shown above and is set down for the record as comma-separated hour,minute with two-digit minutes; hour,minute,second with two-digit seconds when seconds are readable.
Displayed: 0,19
